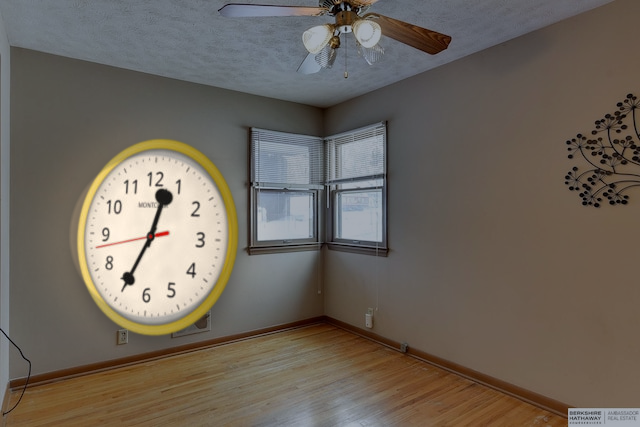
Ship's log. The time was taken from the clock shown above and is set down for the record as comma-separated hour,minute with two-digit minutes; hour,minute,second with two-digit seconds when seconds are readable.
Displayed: 12,34,43
